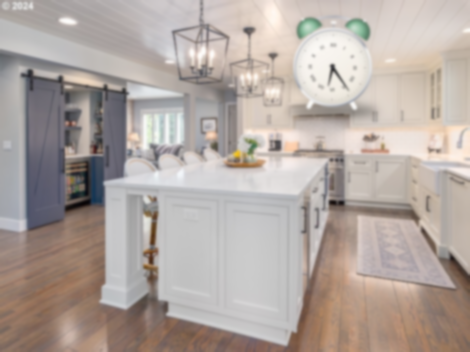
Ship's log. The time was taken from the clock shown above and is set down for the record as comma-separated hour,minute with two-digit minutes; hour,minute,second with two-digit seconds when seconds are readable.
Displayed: 6,24
